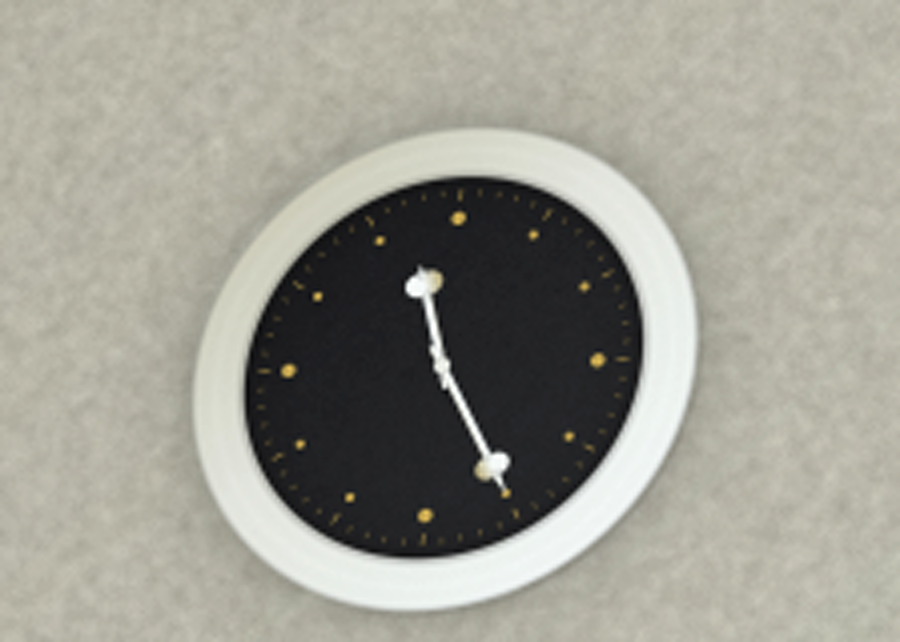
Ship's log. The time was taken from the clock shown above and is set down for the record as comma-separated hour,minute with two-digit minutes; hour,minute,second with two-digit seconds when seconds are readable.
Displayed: 11,25
